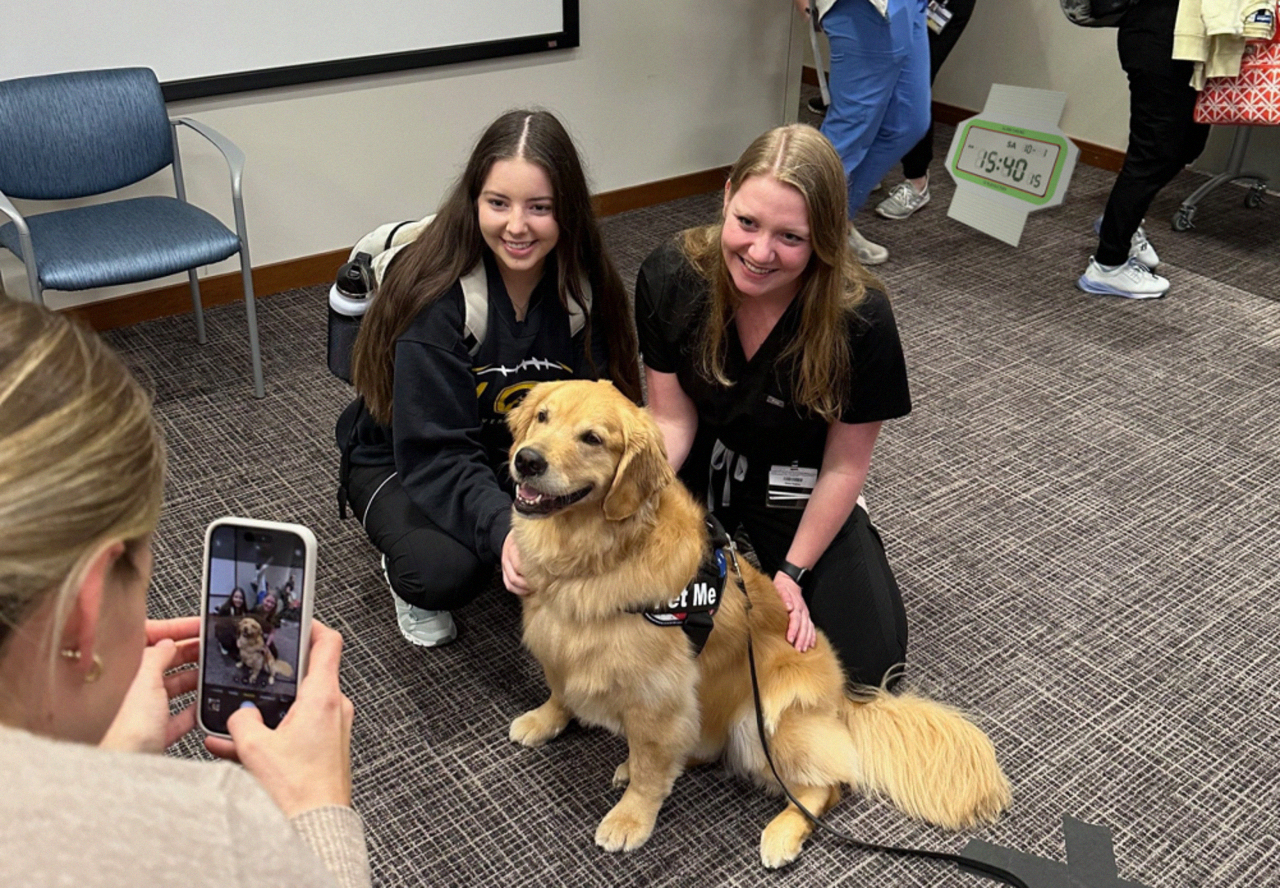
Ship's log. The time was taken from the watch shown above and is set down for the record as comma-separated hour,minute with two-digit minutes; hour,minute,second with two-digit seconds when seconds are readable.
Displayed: 15,40,15
